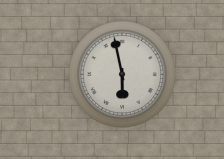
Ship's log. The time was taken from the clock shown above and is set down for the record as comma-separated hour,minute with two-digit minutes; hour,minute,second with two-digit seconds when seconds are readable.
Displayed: 5,58
